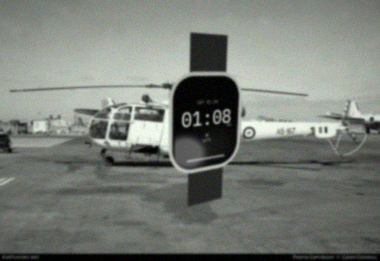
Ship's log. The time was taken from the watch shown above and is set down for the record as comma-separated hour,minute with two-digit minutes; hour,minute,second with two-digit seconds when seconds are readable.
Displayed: 1,08
